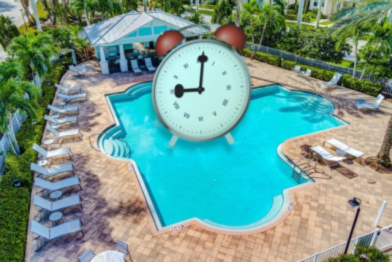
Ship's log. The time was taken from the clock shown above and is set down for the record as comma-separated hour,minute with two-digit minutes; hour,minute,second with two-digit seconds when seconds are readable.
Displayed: 9,01
